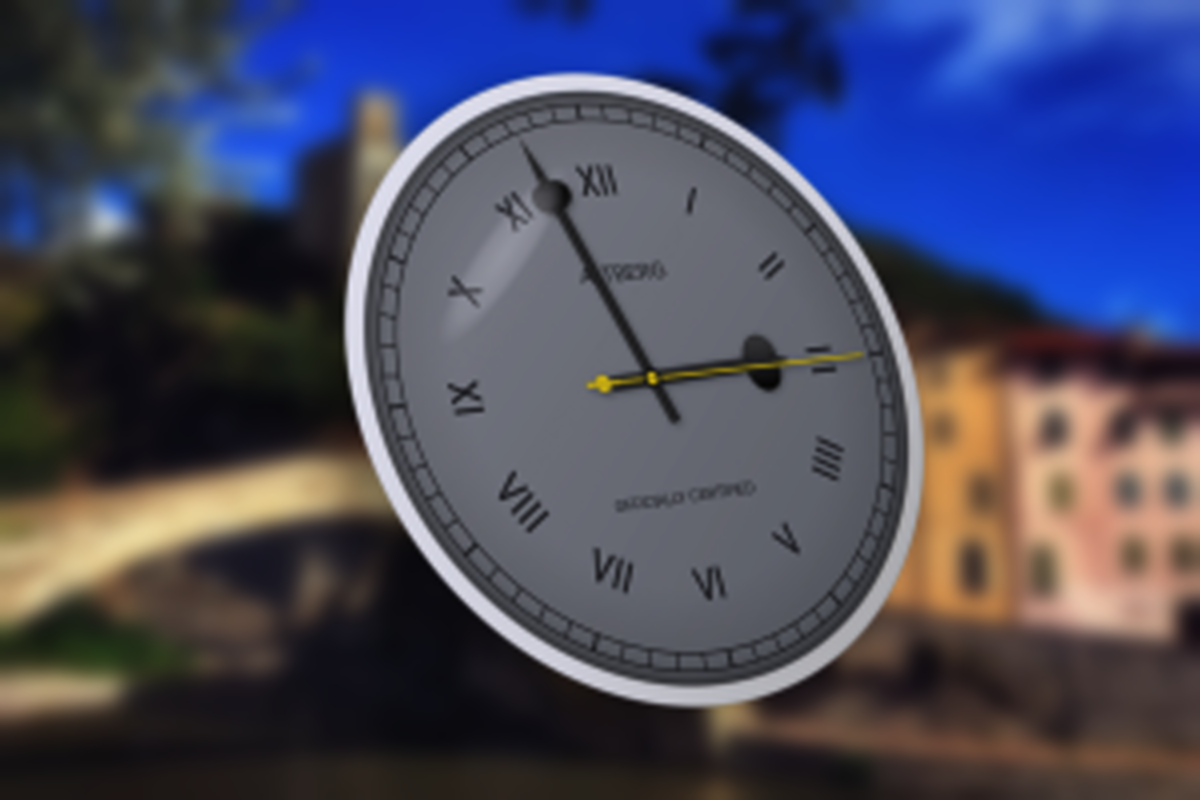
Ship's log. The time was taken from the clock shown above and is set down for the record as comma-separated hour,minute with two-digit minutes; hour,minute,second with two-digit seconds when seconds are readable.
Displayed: 2,57,15
